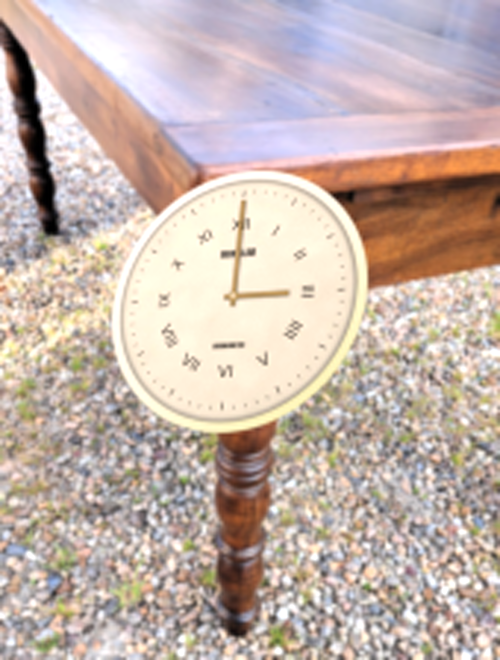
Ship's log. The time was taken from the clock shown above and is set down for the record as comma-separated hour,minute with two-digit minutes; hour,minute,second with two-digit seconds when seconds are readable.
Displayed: 3,00
